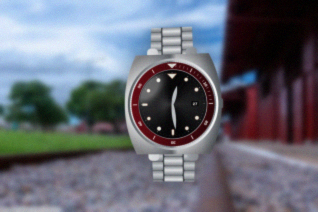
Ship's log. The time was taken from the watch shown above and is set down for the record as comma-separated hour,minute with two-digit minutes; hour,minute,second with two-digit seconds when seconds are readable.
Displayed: 12,29
